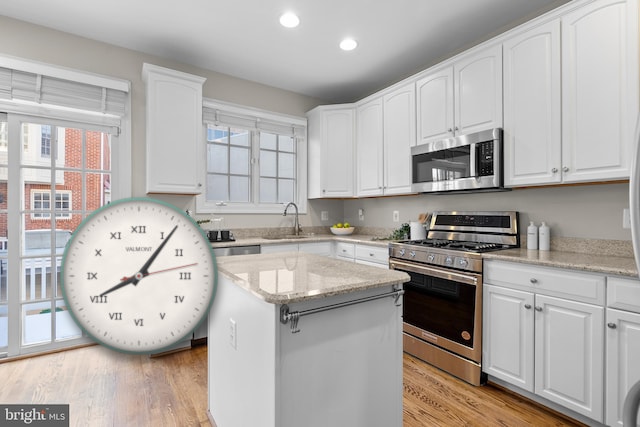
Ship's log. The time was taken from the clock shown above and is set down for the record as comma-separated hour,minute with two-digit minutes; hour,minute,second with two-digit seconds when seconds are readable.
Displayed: 8,06,13
